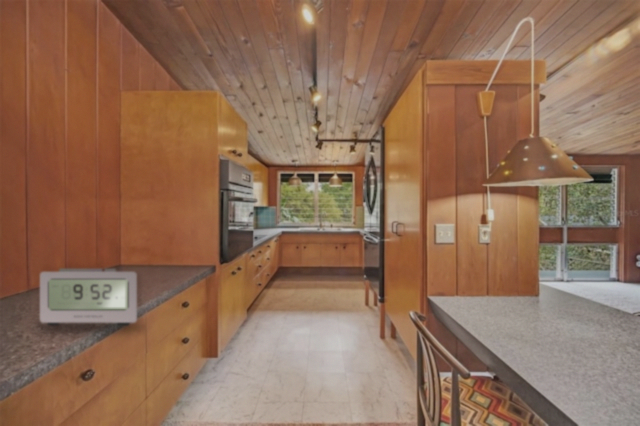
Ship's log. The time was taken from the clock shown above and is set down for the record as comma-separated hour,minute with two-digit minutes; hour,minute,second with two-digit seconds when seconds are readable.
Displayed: 9,52
